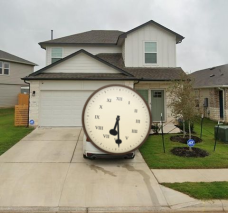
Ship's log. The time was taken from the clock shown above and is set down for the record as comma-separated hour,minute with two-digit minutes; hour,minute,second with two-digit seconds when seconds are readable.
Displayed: 6,29
